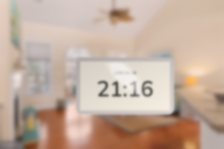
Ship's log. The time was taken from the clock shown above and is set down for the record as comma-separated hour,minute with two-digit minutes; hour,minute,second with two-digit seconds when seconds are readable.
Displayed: 21,16
